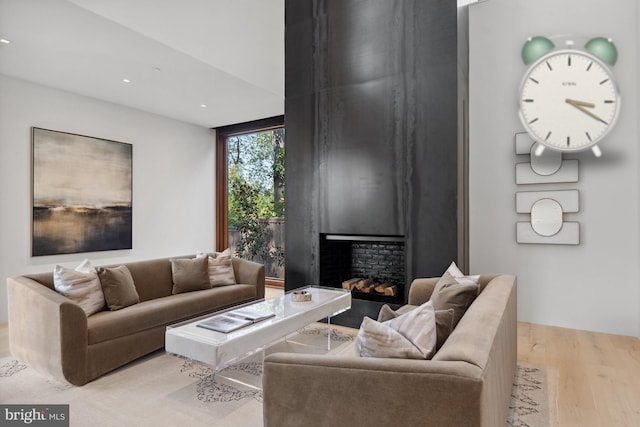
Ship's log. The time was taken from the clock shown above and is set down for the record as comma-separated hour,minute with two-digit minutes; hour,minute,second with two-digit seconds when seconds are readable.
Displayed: 3,20
